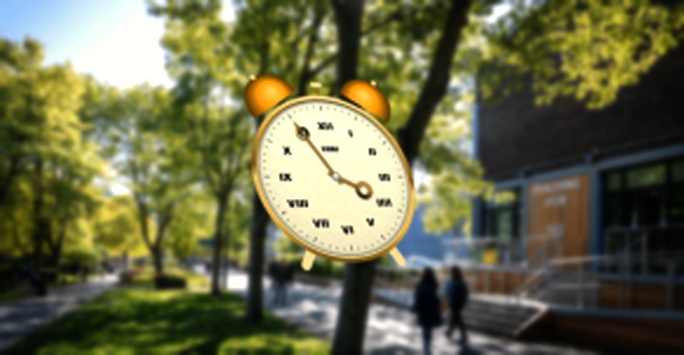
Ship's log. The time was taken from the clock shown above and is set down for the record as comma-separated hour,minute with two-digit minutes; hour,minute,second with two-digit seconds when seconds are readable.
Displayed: 3,55
